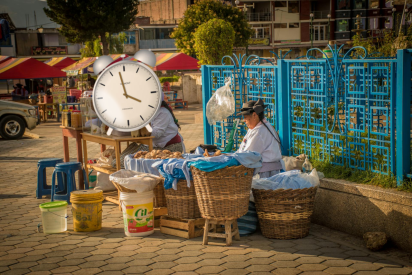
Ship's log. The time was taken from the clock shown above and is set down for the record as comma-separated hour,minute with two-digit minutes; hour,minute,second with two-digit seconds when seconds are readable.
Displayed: 3,58
